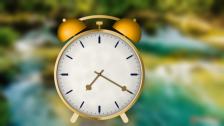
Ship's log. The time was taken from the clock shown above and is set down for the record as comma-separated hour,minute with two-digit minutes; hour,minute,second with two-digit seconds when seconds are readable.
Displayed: 7,20
